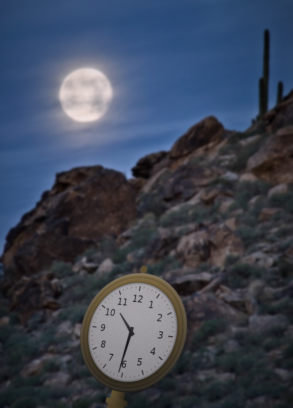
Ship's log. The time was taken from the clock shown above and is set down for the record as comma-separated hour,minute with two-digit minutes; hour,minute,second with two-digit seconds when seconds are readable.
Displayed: 10,31
